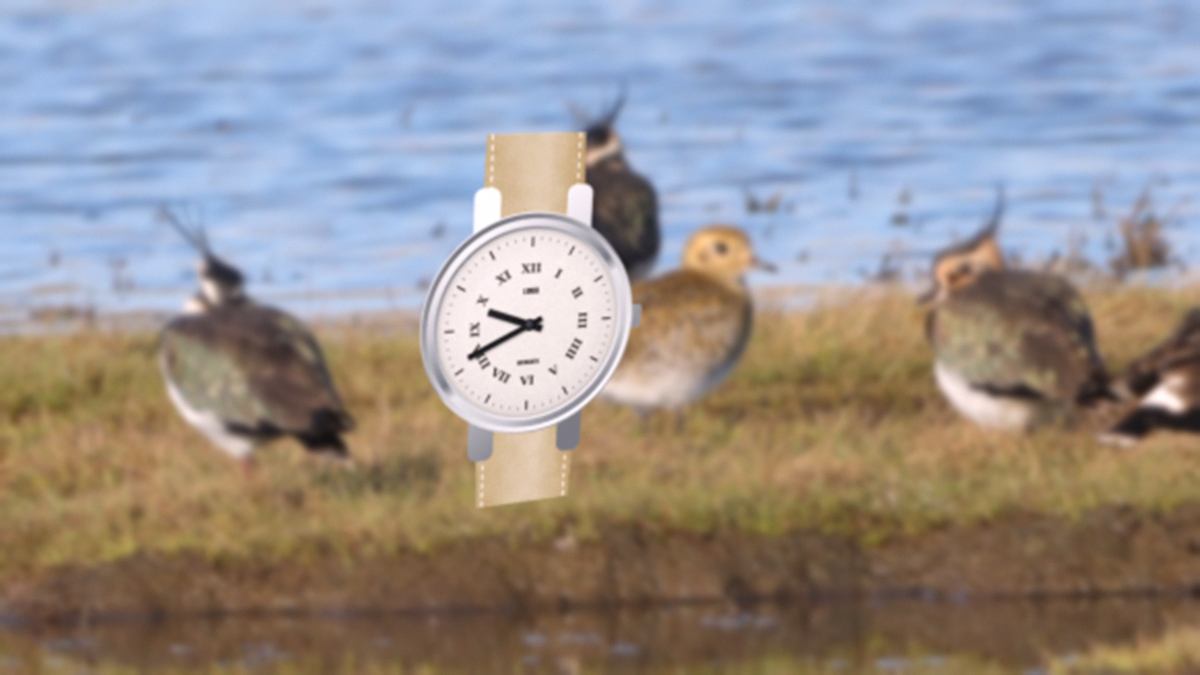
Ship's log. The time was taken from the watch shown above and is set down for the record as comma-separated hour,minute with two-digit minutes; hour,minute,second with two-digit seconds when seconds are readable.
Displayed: 9,41
